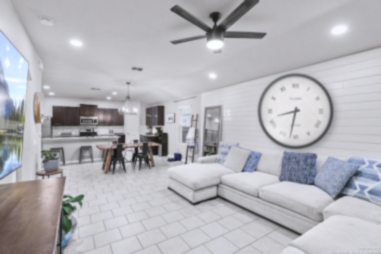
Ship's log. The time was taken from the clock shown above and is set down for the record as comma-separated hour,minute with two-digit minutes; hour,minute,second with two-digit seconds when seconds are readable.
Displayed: 8,32
